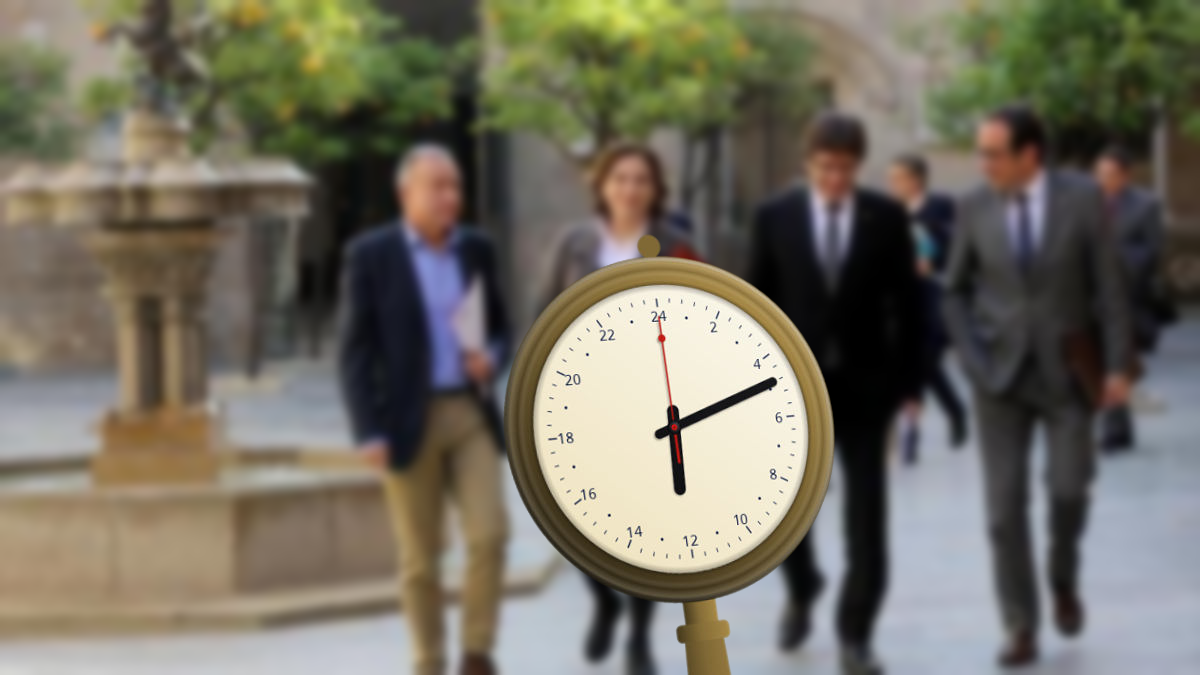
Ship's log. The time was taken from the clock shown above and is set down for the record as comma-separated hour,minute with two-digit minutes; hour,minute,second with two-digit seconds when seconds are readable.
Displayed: 12,12,00
